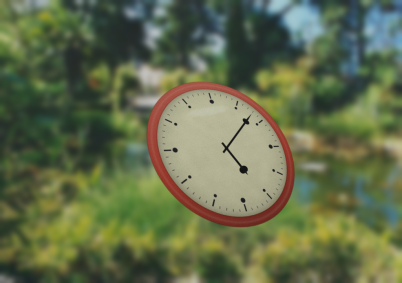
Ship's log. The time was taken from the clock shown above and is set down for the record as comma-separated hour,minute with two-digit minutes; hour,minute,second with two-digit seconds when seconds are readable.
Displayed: 5,08
